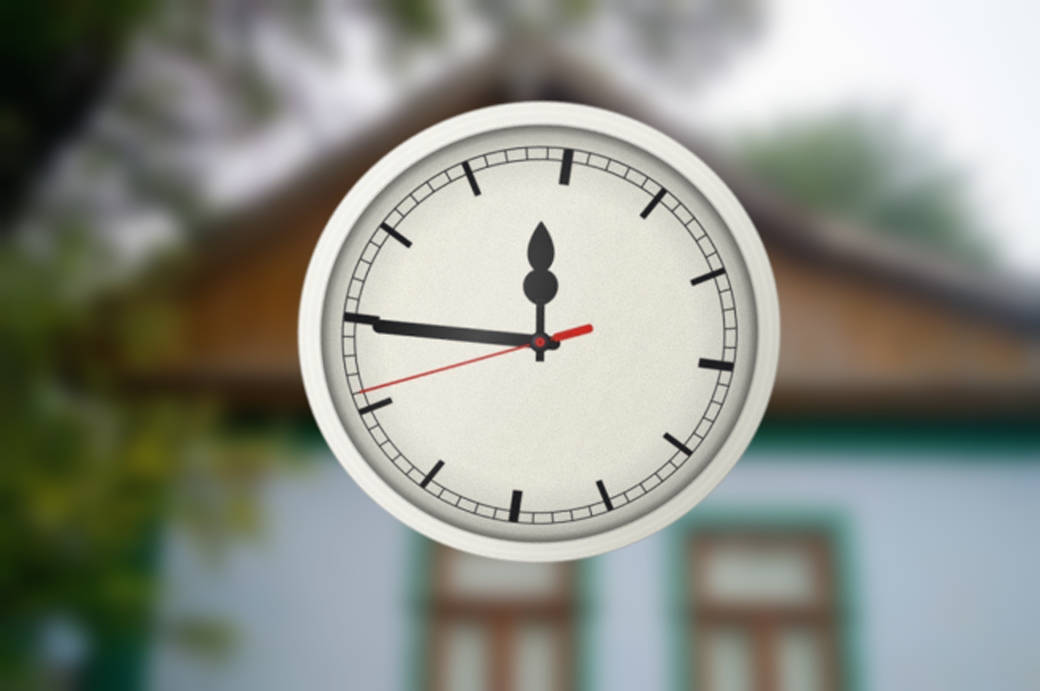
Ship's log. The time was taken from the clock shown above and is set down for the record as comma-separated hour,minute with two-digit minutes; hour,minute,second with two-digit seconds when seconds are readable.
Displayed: 11,44,41
